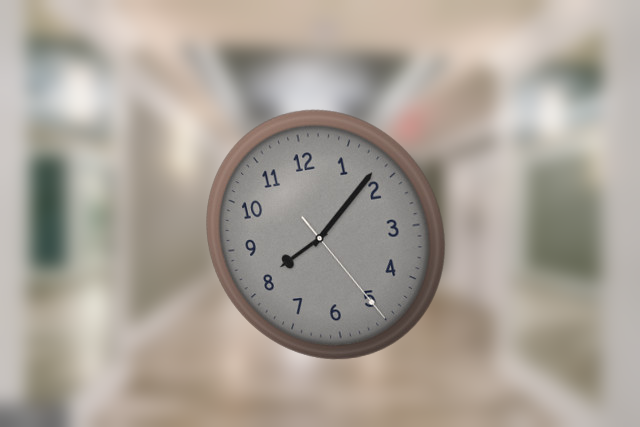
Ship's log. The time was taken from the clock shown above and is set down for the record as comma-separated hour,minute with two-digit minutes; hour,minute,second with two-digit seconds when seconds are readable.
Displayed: 8,08,25
